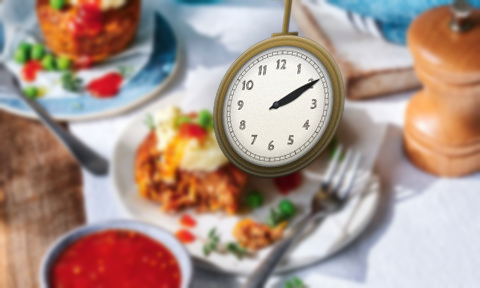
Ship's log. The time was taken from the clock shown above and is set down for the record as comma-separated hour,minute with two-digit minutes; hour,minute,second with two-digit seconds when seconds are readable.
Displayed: 2,10
